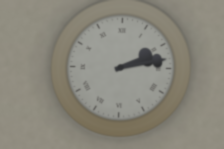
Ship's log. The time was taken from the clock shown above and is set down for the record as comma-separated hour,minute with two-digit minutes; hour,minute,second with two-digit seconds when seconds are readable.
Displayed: 2,13
